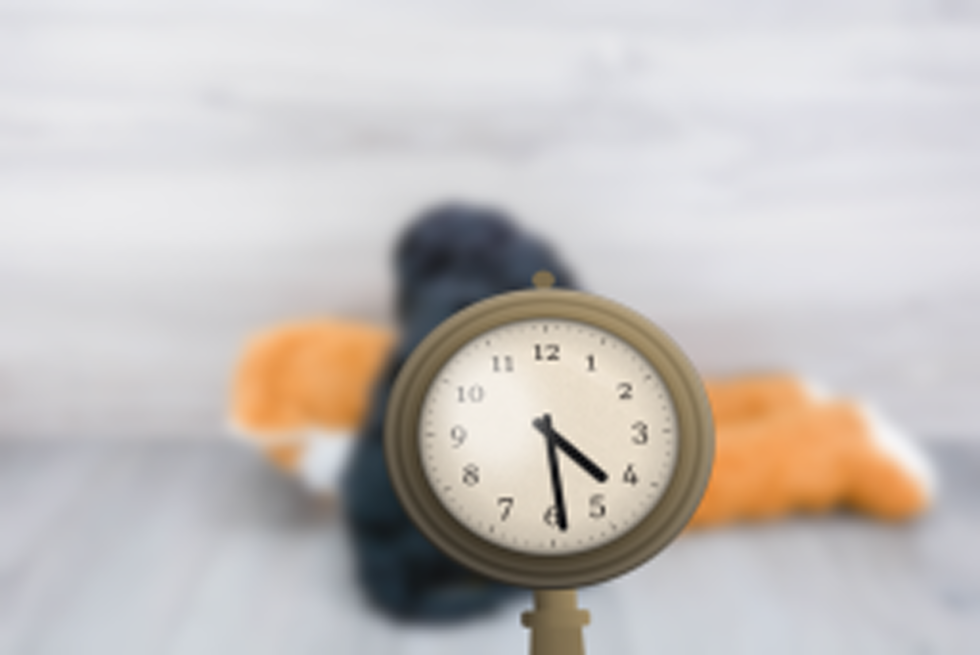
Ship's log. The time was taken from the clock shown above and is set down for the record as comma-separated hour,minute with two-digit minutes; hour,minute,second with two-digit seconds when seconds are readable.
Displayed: 4,29
